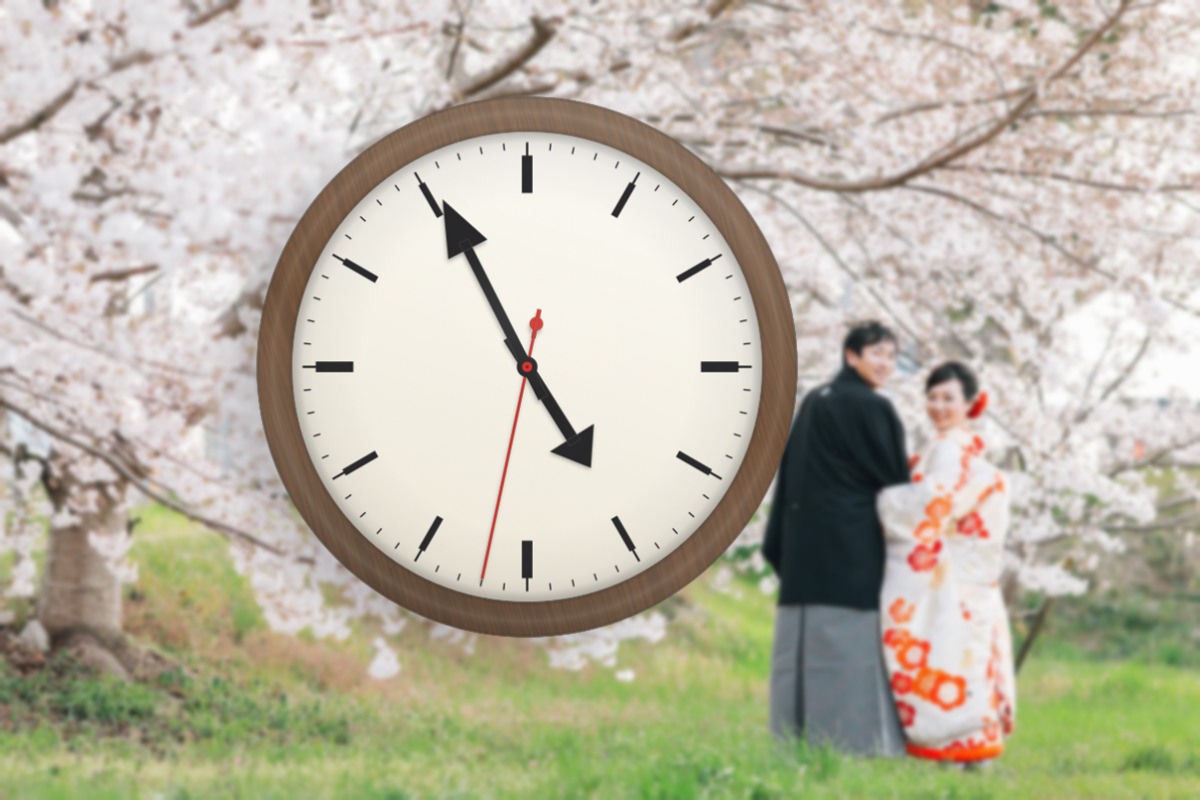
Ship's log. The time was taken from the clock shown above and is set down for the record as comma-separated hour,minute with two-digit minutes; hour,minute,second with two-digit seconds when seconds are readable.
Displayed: 4,55,32
